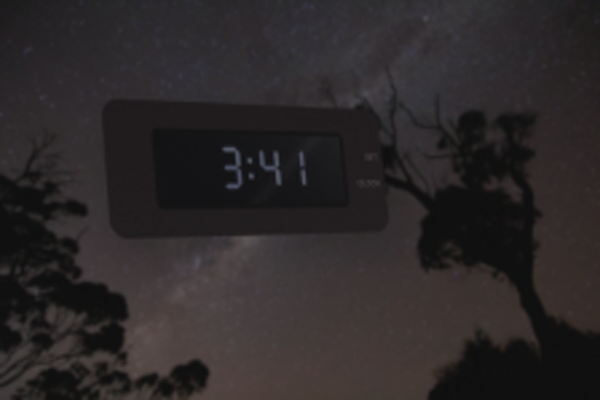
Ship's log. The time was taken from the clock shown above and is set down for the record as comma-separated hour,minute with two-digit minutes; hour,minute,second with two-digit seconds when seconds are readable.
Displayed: 3,41
